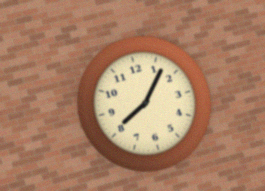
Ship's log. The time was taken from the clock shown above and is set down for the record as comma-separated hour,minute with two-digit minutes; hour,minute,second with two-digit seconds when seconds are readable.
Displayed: 8,07
